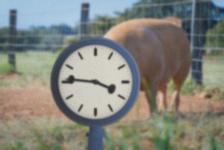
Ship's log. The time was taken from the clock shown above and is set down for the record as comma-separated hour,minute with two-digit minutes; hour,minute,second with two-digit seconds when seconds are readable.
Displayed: 3,46
